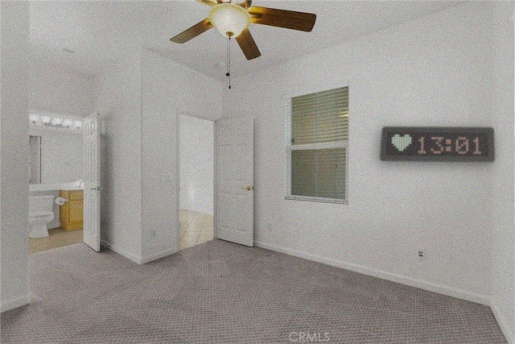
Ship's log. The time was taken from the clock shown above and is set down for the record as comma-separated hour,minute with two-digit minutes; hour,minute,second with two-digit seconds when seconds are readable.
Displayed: 13,01
